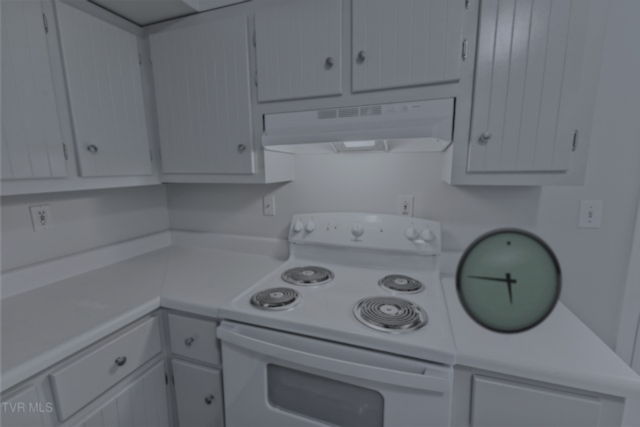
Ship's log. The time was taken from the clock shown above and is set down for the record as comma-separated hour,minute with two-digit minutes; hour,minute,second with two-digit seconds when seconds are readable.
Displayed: 5,46
